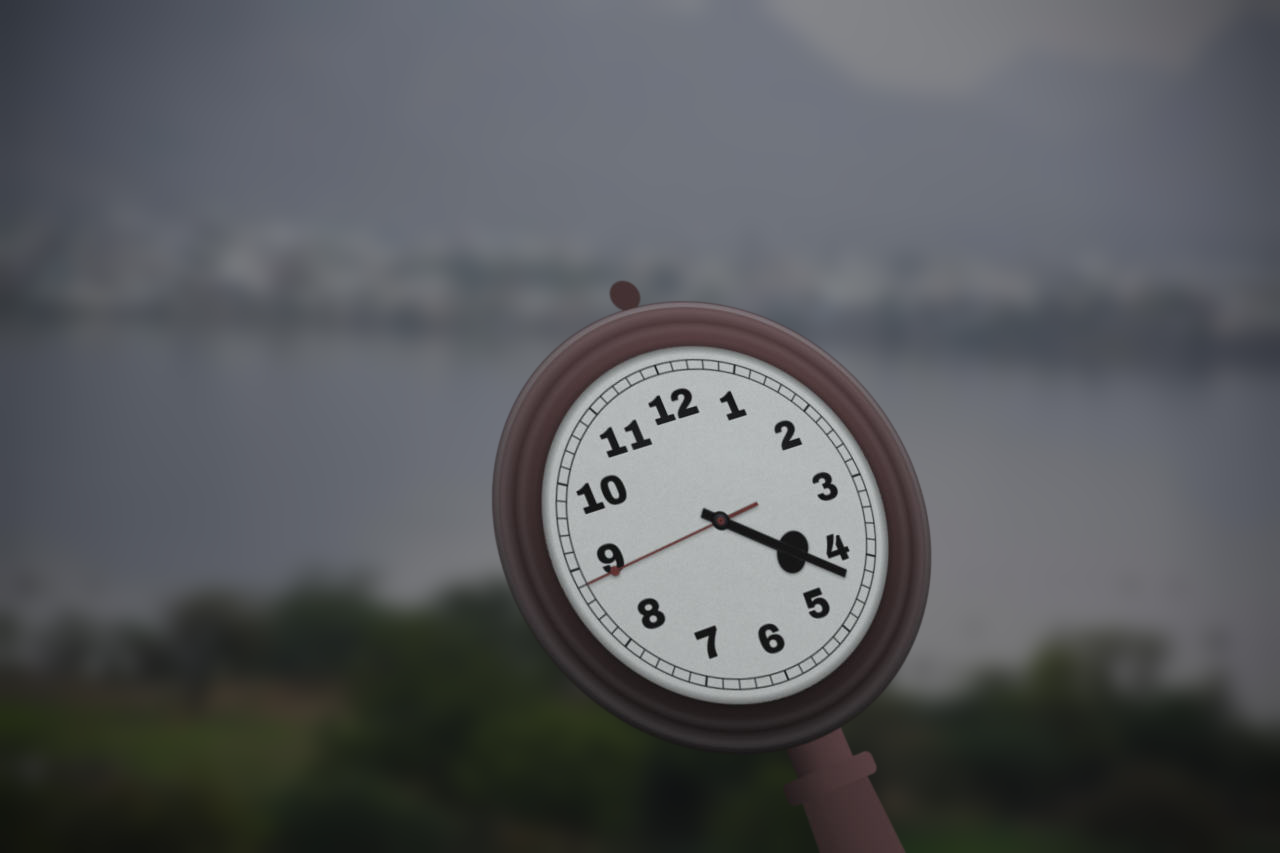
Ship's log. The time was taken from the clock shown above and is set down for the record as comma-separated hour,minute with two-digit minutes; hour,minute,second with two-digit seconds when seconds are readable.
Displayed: 4,21,44
